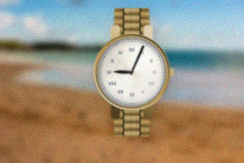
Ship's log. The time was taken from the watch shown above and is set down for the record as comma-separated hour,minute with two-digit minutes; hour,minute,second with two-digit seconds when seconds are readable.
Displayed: 9,04
